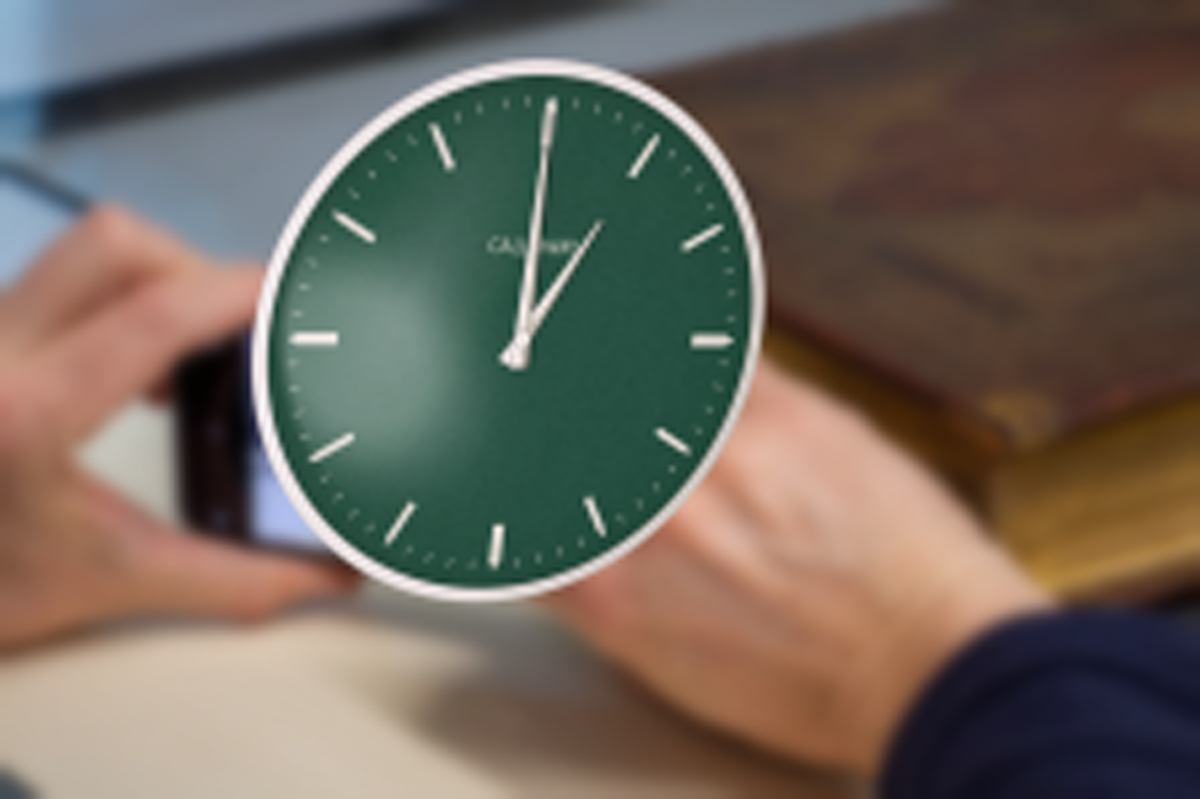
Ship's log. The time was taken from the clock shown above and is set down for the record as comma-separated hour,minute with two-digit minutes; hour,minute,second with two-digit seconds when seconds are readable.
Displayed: 1,00
